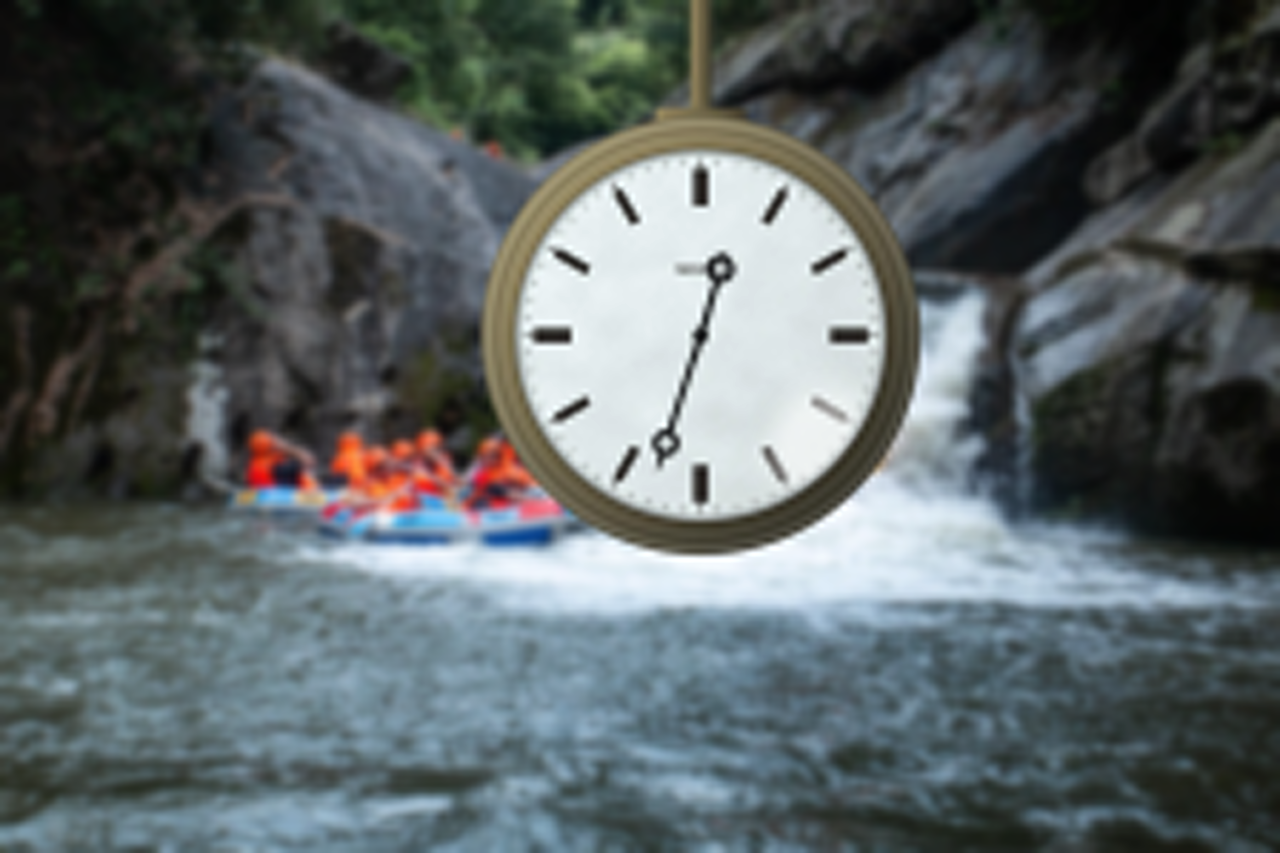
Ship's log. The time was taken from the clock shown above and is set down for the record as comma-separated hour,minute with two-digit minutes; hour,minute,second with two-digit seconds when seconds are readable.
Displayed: 12,33
